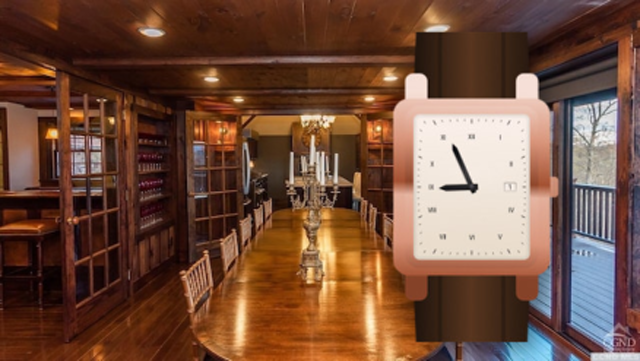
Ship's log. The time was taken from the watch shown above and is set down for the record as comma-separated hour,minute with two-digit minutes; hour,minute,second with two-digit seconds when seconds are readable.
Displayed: 8,56
